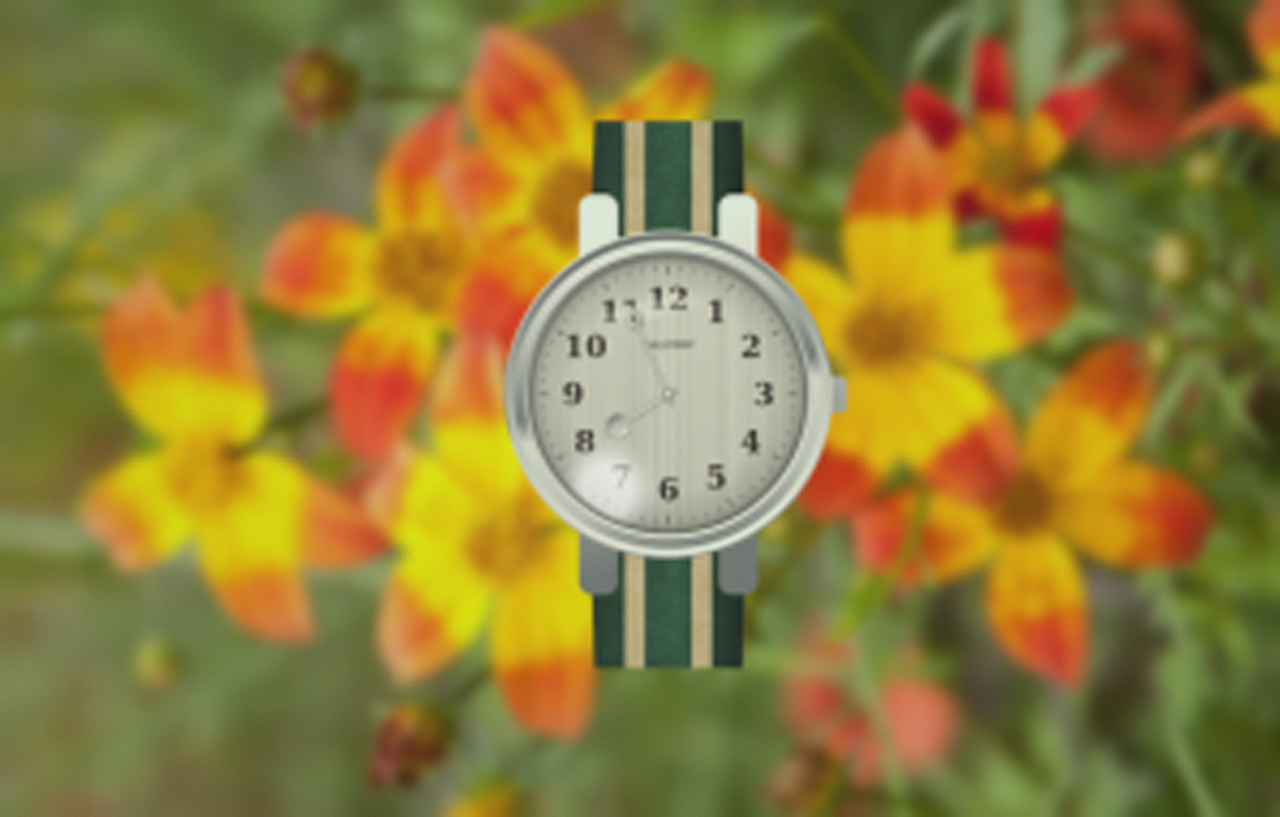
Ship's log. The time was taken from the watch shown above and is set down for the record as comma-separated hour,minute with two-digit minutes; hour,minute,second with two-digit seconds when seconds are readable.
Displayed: 7,56
